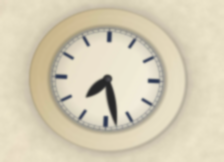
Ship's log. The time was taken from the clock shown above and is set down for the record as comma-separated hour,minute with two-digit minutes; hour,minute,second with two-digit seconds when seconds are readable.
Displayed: 7,28
